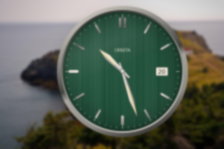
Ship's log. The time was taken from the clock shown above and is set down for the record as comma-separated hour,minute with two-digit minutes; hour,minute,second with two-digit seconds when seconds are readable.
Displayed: 10,27
